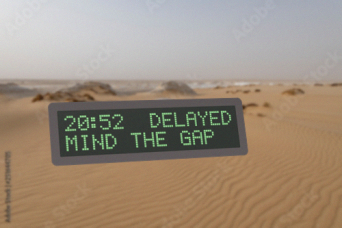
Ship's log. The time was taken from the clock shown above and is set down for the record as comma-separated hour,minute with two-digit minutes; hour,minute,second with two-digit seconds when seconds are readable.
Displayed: 20,52
